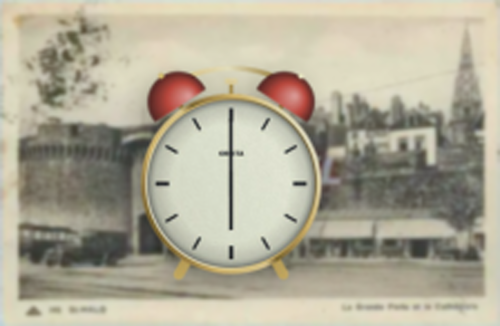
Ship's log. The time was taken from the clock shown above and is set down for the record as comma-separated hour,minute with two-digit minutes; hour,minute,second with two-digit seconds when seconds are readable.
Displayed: 6,00
